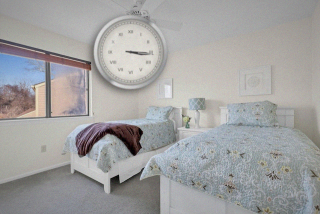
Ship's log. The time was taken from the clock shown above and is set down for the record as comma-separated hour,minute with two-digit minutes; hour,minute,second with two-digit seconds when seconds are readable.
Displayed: 3,16
